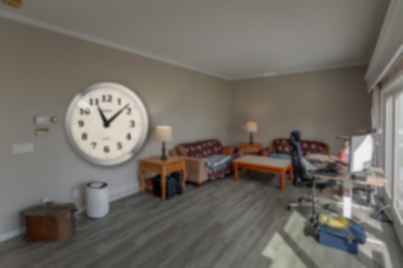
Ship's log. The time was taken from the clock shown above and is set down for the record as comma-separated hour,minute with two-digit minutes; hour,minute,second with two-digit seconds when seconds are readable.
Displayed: 11,08
